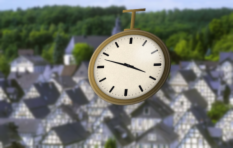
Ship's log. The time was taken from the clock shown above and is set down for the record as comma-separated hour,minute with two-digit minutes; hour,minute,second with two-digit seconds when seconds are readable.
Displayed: 3,48
